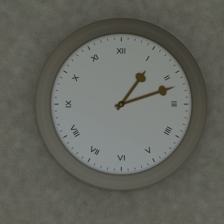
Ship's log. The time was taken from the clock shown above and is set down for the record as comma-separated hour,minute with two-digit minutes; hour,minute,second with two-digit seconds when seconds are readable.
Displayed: 1,12
